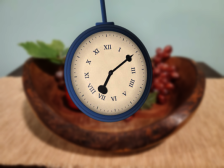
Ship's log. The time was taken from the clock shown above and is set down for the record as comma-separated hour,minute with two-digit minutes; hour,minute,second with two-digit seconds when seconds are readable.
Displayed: 7,10
